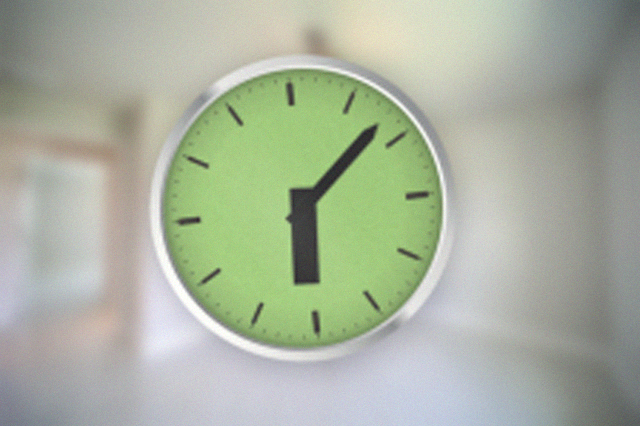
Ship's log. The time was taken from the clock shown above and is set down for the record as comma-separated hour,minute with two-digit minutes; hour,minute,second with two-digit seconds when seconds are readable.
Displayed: 6,08
